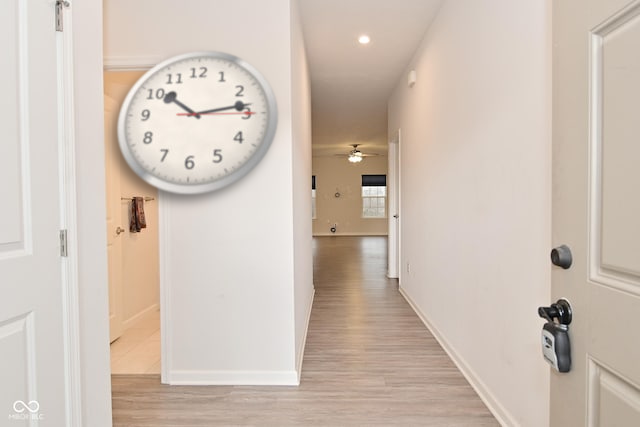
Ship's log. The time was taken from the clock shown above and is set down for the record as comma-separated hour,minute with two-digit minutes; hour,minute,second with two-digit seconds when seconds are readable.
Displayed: 10,13,15
